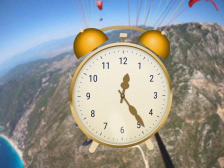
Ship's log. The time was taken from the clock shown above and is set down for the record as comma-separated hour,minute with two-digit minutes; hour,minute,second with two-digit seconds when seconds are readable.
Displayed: 12,24
